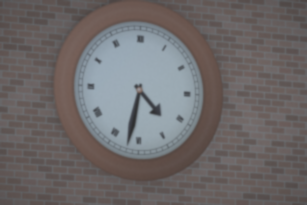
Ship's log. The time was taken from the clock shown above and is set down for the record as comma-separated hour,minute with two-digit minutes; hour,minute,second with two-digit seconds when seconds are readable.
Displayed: 4,32
